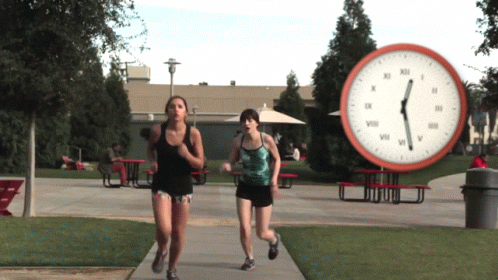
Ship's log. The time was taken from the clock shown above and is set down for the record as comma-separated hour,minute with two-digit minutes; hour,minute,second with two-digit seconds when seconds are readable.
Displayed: 12,28
